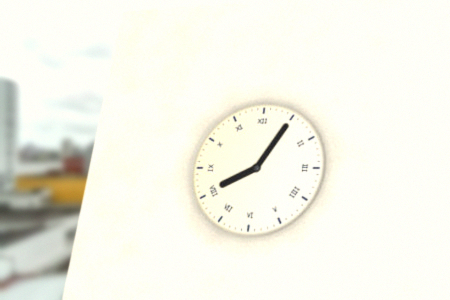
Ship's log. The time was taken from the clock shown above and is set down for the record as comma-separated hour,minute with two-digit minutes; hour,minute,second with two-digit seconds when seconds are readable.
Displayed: 8,05
